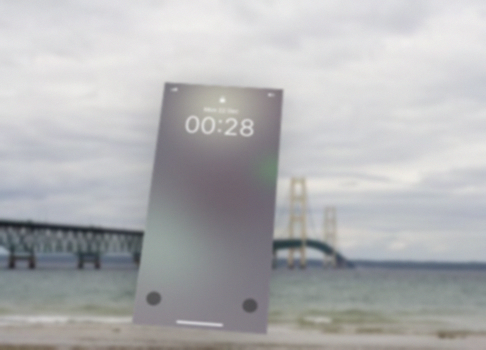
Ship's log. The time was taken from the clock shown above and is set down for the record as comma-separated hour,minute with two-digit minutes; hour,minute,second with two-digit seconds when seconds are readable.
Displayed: 0,28
